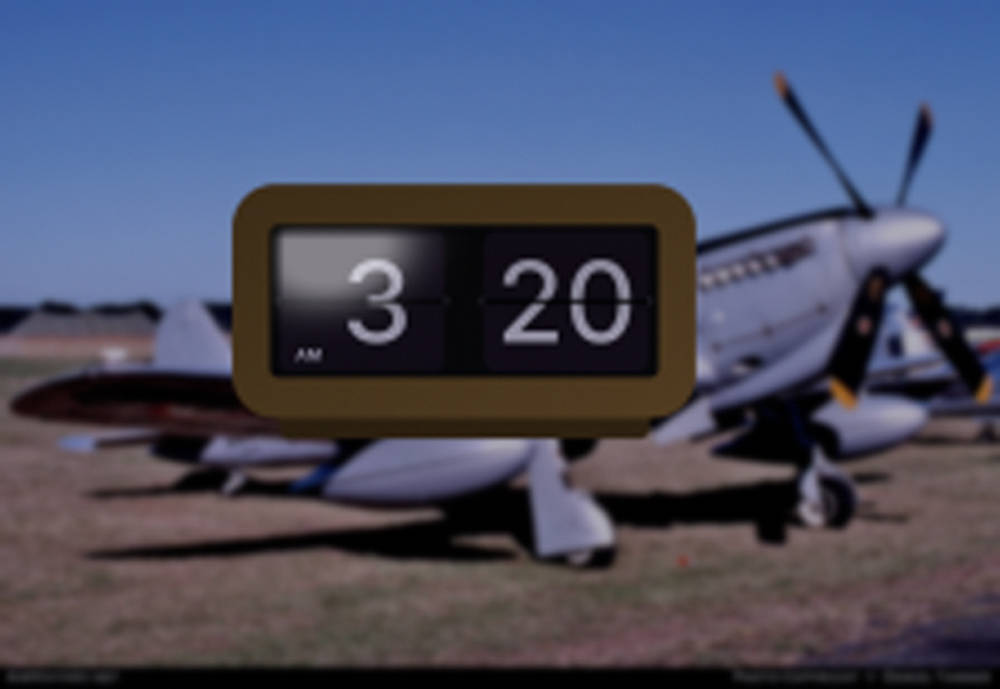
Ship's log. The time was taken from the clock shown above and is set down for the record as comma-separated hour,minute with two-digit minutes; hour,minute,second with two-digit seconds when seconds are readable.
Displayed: 3,20
